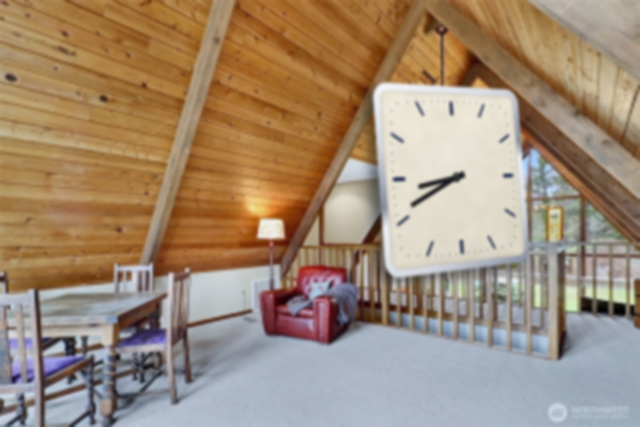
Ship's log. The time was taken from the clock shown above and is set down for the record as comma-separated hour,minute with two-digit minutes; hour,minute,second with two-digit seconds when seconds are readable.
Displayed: 8,41
